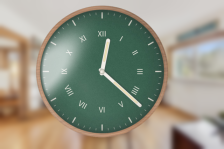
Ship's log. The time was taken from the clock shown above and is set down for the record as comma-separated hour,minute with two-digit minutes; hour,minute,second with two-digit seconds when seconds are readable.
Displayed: 12,22
